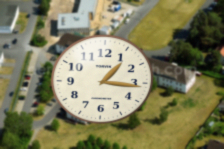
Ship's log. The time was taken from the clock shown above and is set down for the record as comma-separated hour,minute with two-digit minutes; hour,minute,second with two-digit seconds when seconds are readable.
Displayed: 1,16
